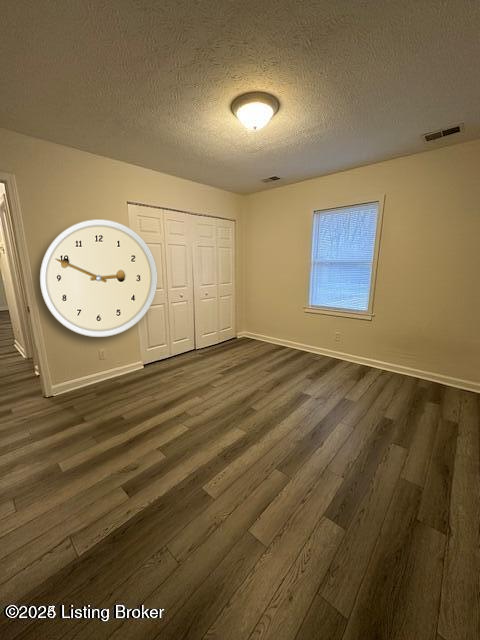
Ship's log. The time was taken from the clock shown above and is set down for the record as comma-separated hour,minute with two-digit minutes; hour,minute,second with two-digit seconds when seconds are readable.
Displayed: 2,49
